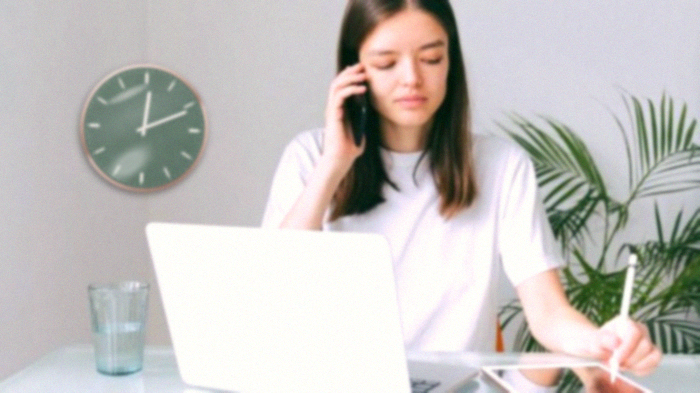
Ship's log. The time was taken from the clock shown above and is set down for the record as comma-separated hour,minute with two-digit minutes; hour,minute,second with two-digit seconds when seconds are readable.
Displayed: 12,11
